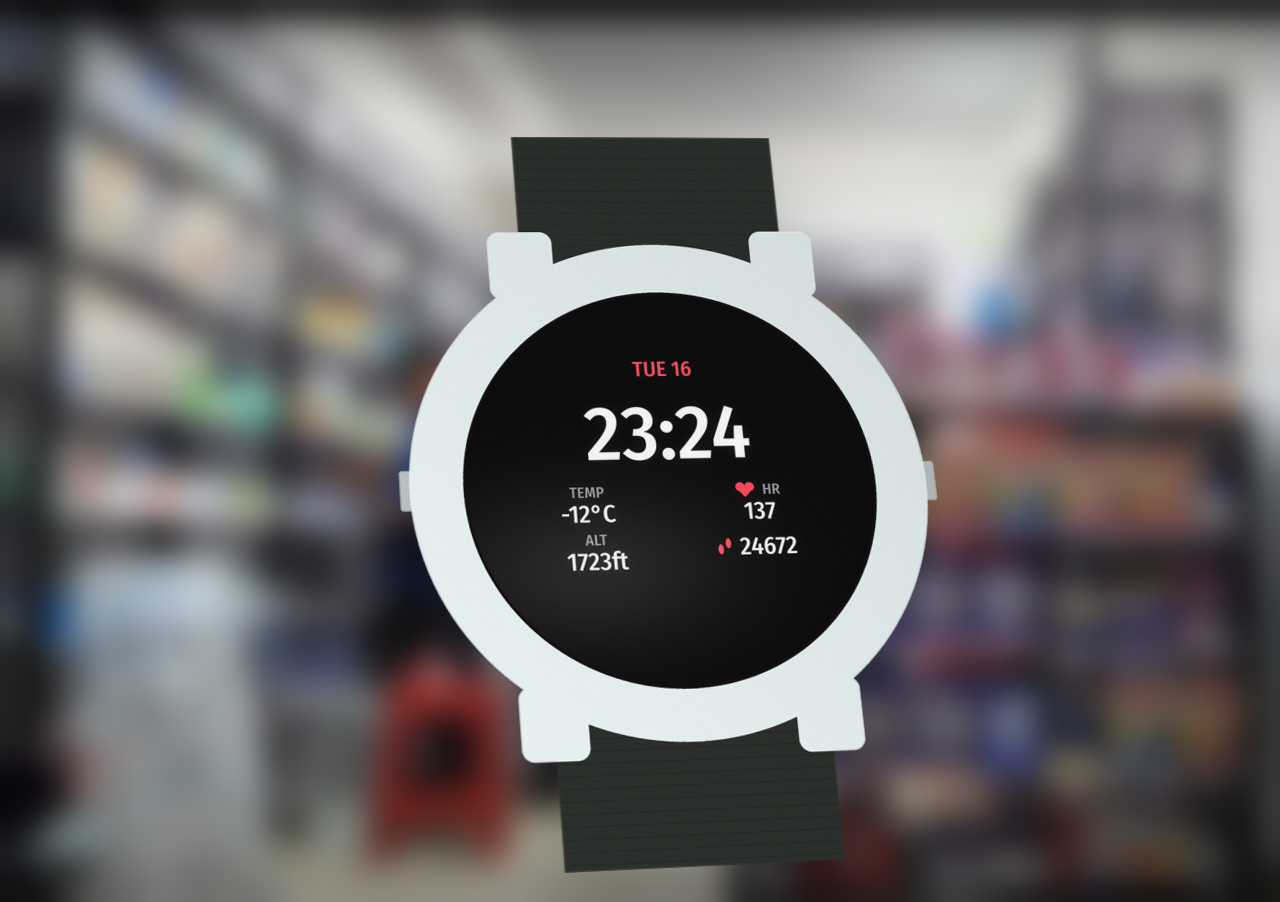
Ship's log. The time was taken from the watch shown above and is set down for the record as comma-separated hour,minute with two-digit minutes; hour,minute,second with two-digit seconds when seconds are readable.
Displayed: 23,24
